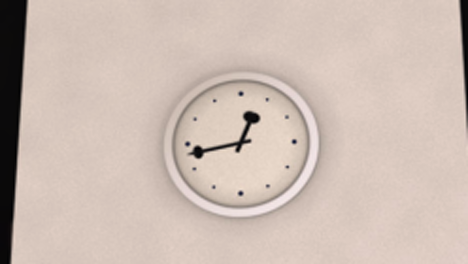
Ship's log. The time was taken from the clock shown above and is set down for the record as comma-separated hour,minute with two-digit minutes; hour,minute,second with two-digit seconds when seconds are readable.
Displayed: 12,43
